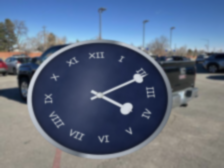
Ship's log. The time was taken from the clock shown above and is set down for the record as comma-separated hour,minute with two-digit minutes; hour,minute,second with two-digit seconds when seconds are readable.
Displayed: 4,11
